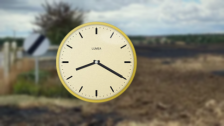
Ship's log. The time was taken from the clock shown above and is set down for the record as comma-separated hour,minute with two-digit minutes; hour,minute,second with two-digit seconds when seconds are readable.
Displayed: 8,20
